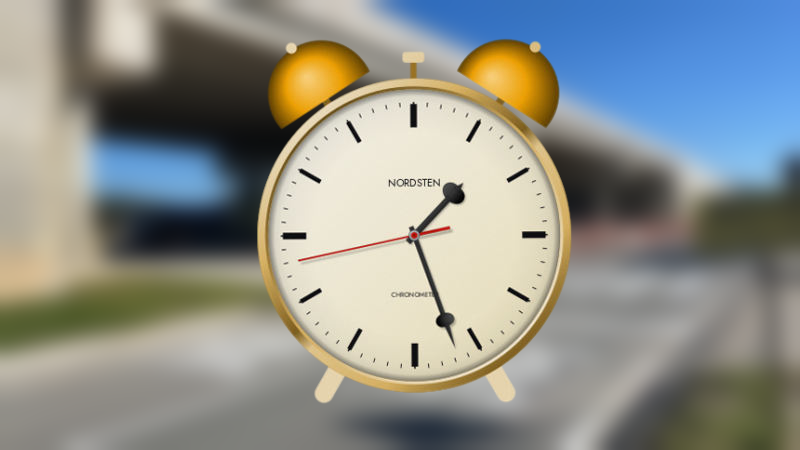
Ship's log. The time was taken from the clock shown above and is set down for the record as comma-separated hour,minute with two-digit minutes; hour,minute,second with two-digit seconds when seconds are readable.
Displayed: 1,26,43
